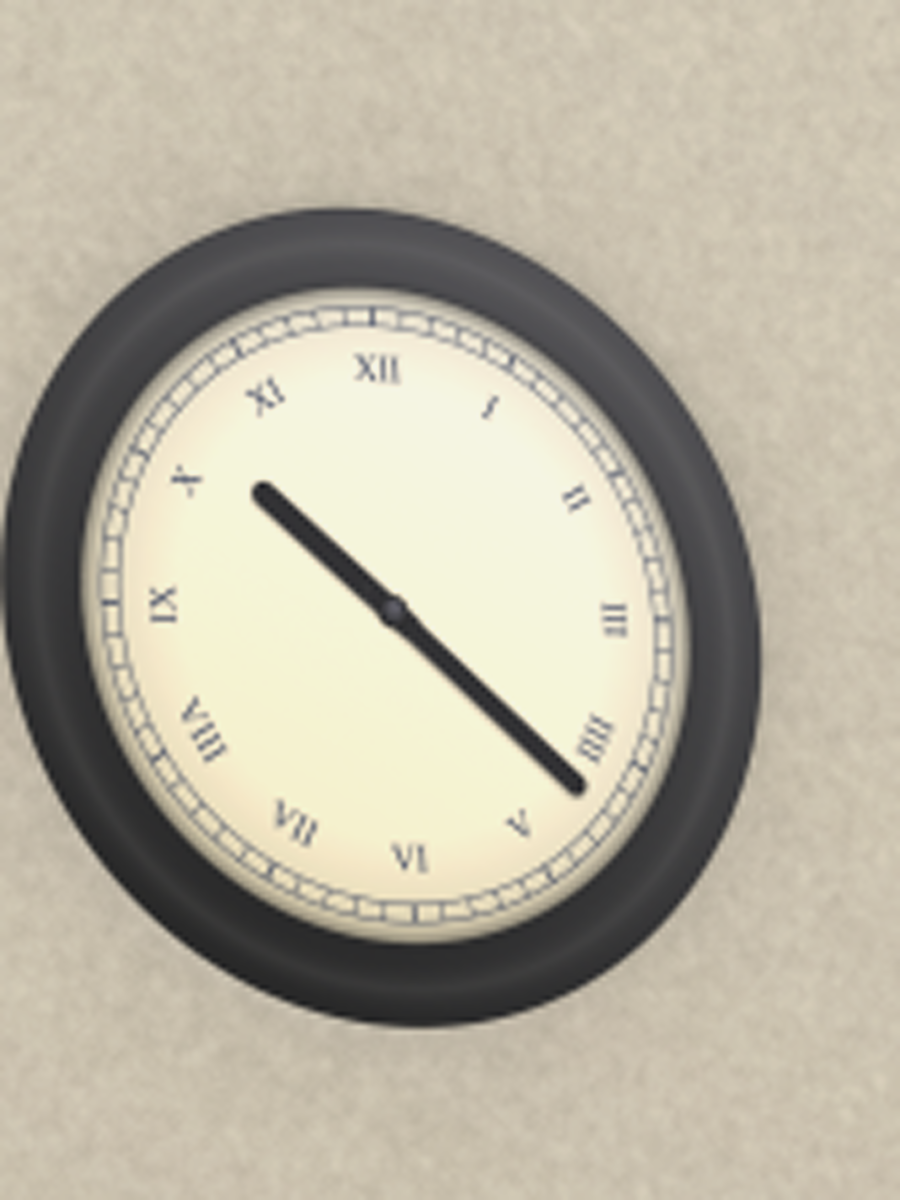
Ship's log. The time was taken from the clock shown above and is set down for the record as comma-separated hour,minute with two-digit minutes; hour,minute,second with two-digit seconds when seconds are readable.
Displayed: 10,22
